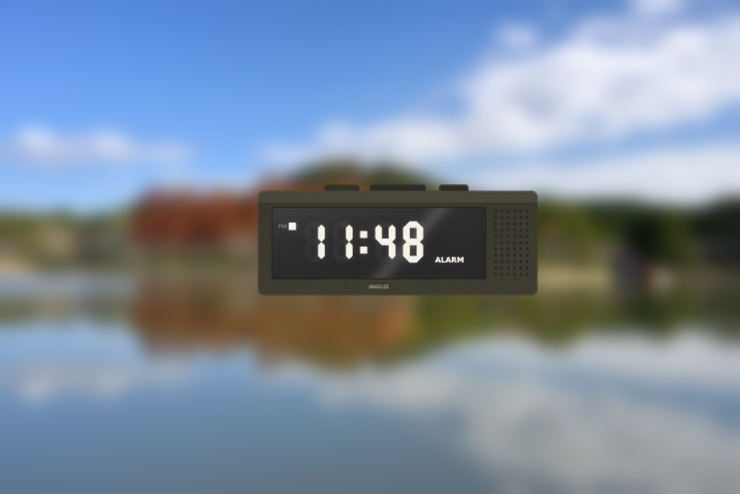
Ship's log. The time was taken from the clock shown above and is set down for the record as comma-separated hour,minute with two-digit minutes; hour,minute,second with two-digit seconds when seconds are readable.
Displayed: 11,48
